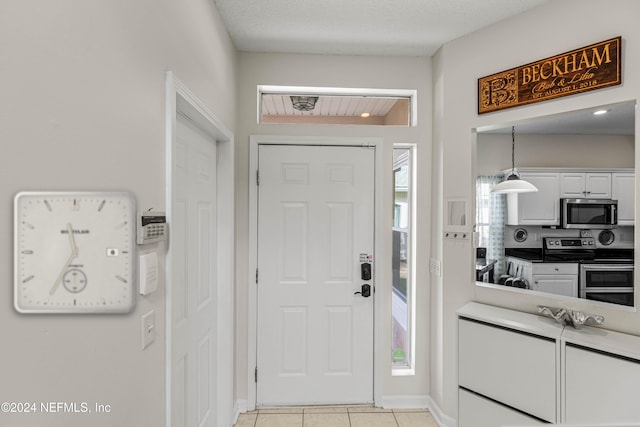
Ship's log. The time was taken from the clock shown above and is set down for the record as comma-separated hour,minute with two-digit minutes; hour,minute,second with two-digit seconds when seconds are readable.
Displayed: 11,35
